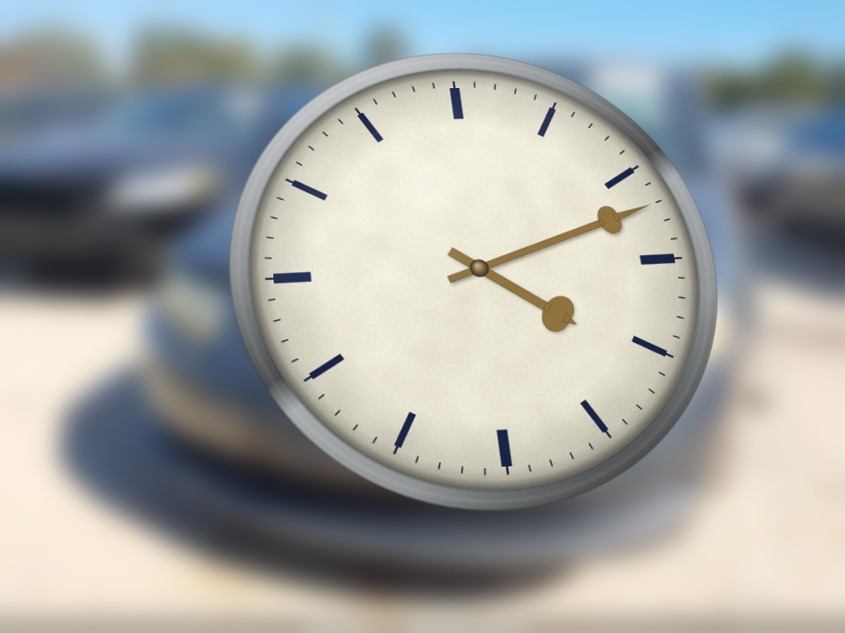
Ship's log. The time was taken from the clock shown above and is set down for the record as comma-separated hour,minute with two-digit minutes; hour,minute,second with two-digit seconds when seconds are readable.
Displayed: 4,12
